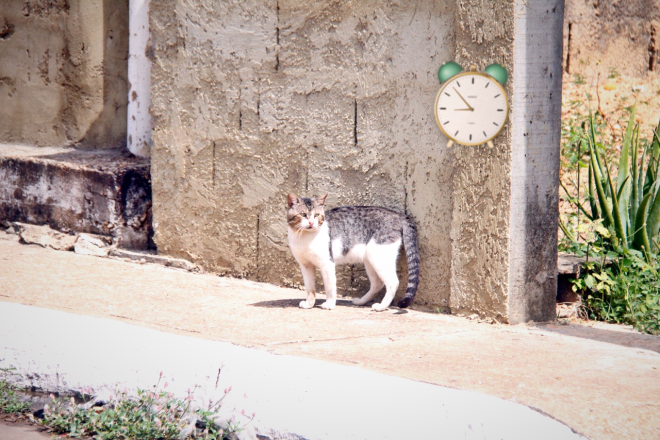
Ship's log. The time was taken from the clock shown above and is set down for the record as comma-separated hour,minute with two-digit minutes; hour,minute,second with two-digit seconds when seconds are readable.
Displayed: 8,53
